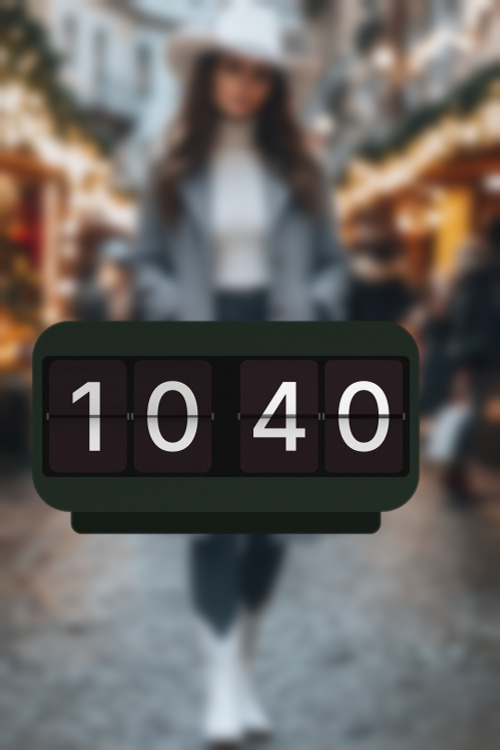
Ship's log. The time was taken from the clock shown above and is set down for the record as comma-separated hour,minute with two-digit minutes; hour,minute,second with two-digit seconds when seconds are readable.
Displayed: 10,40
